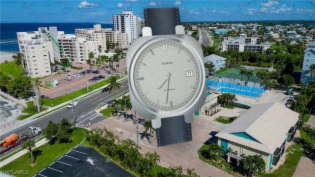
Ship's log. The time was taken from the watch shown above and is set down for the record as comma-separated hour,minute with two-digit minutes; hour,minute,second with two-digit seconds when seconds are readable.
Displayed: 7,32
